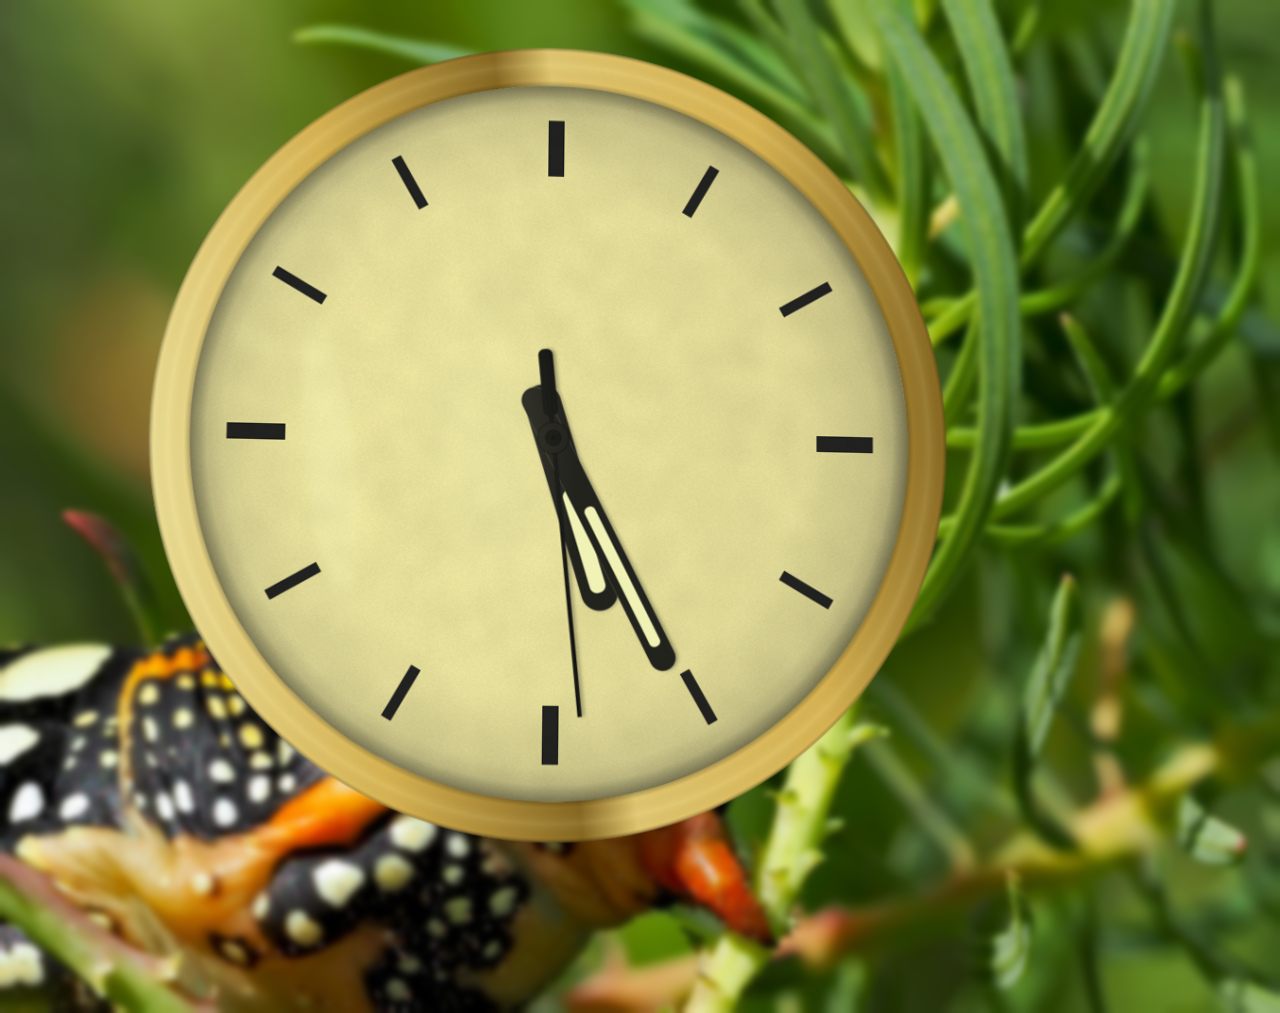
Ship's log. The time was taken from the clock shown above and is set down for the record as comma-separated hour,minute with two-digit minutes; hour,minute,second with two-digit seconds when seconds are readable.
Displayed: 5,25,29
